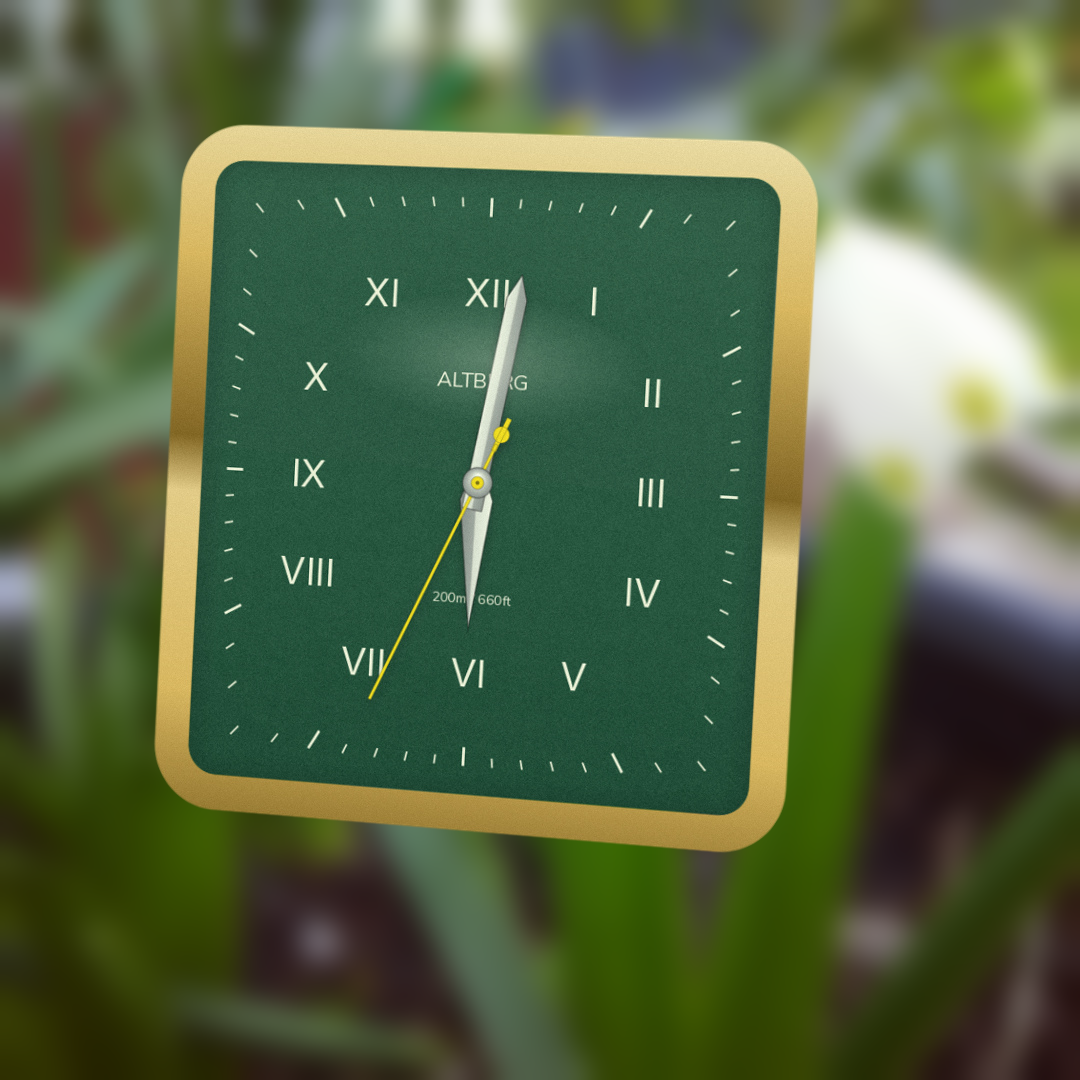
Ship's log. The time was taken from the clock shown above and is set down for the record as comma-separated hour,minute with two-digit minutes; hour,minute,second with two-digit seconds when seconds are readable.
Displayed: 6,01,34
